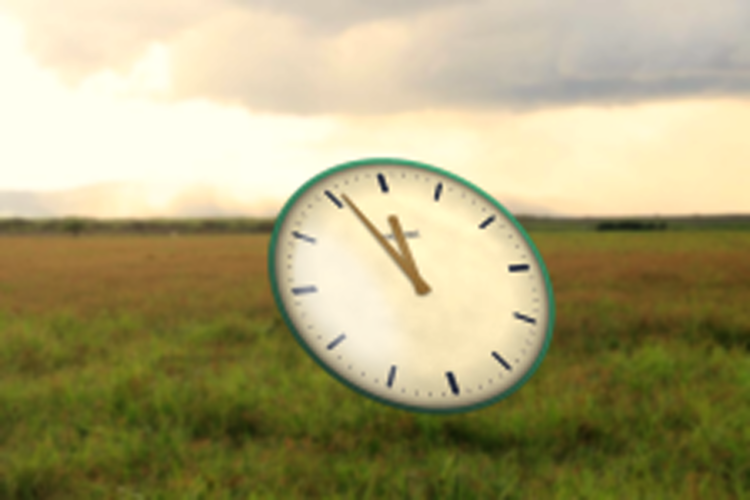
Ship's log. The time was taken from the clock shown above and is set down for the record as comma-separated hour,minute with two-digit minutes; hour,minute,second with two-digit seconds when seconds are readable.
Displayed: 11,56
